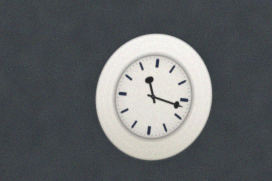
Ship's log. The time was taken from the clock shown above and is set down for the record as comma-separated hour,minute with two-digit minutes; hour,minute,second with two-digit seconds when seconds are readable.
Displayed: 11,17
